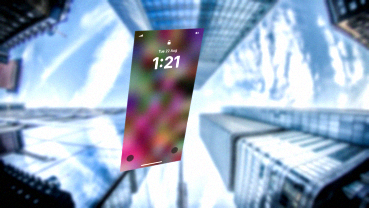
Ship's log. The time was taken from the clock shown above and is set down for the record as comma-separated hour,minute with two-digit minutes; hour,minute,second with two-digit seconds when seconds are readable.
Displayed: 1,21
